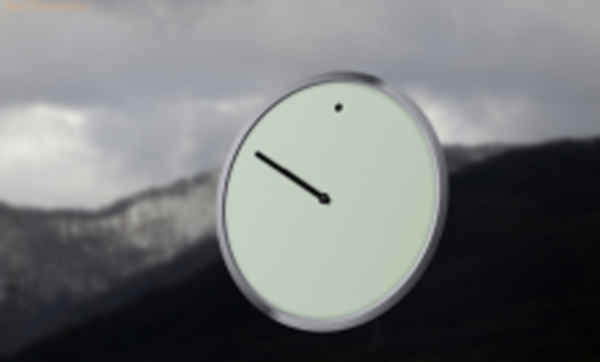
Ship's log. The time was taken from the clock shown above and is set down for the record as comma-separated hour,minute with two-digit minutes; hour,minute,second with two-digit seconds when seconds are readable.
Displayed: 9,49
